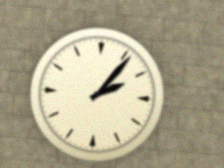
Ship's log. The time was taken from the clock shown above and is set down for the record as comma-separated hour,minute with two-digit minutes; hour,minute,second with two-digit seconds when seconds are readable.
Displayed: 2,06
